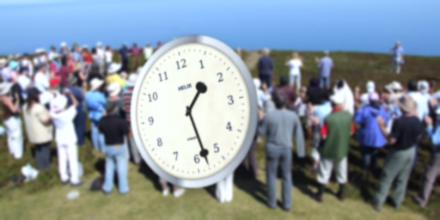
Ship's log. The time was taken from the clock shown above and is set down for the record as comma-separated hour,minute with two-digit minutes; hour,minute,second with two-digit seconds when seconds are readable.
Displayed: 1,28
